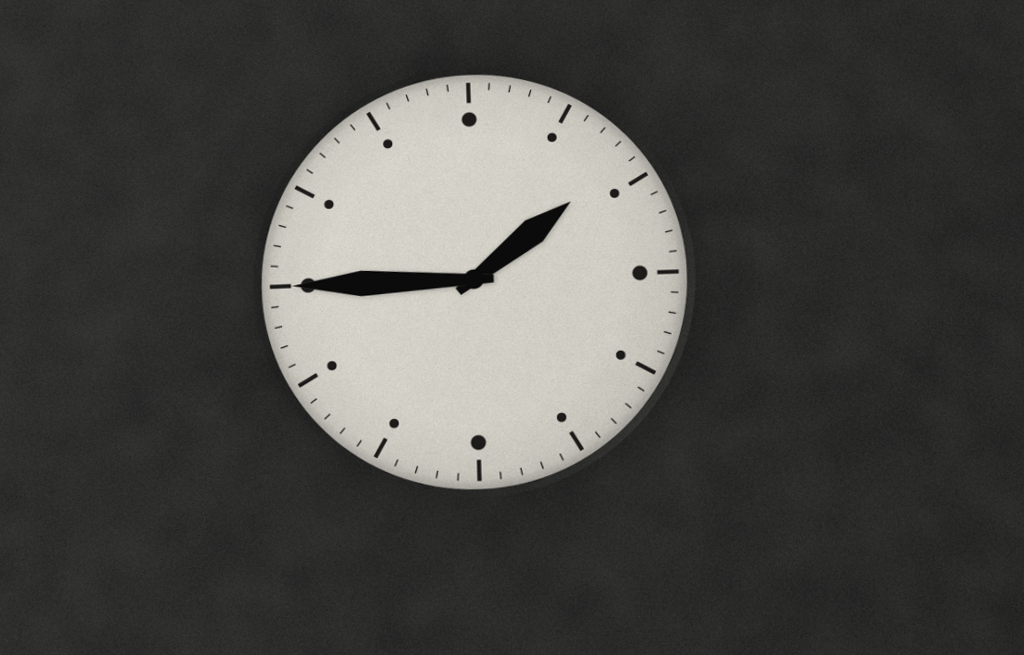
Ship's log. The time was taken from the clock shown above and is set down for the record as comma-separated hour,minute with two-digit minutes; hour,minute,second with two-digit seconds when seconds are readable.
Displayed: 1,45
